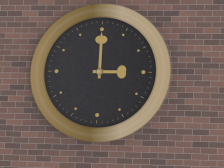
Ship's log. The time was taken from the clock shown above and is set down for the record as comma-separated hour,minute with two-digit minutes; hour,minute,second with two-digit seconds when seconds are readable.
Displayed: 3,00
